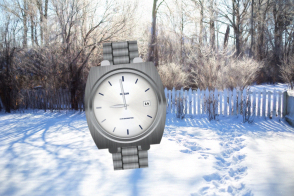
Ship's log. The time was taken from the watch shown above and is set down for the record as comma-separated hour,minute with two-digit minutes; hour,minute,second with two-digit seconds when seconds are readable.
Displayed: 8,59
